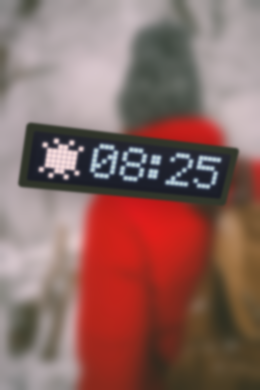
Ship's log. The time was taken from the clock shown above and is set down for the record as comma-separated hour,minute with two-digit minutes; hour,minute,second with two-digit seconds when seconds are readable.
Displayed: 8,25
